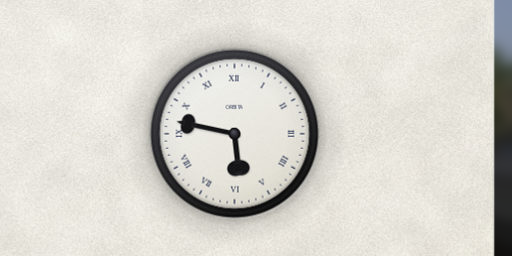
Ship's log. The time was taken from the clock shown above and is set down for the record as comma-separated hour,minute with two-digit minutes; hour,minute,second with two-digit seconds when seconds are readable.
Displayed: 5,47
